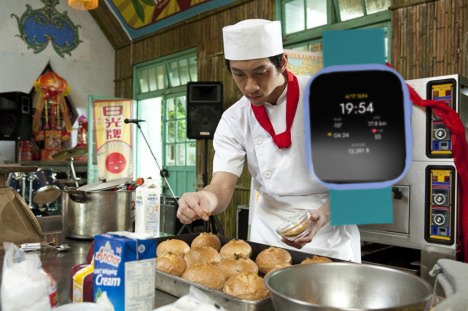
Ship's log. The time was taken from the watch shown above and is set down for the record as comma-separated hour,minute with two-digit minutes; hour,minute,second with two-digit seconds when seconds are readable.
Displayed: 19,54
